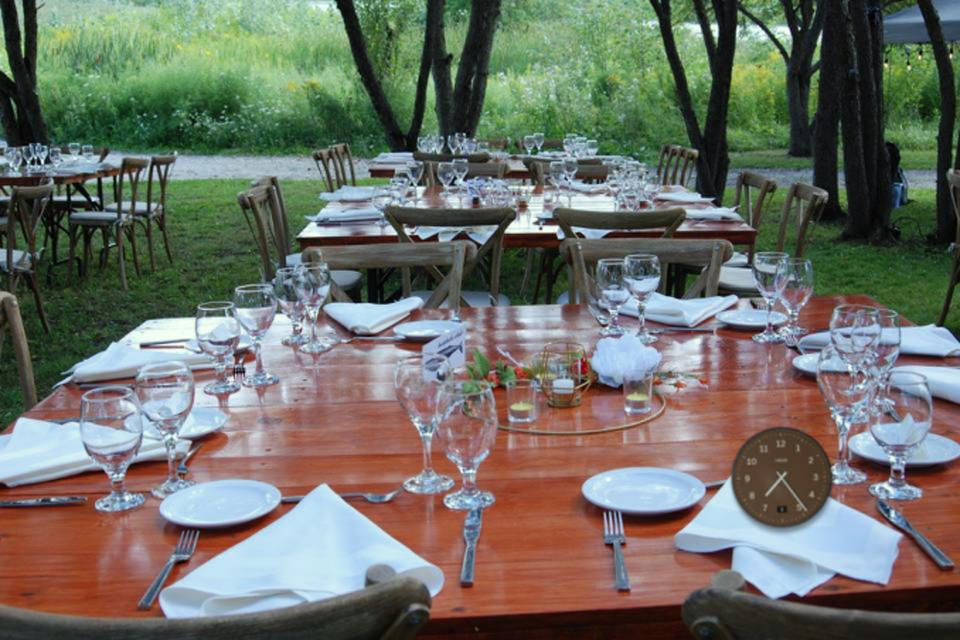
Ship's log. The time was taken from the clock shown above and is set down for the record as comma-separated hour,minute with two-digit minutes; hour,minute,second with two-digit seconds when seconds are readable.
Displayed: 7,24
